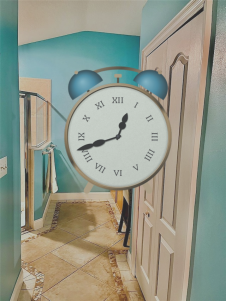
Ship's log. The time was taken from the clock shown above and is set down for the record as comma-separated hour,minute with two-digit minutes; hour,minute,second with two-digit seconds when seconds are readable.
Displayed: 12,42
